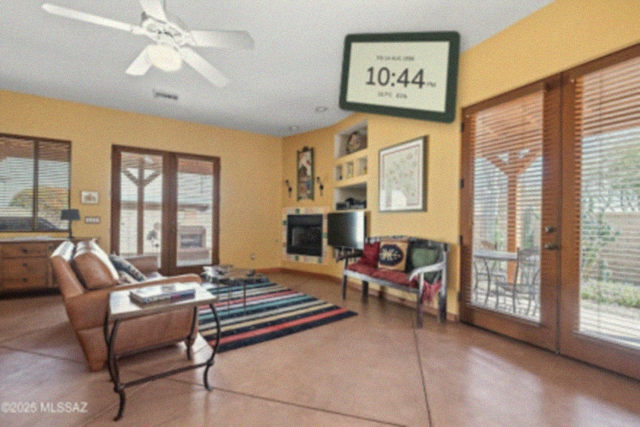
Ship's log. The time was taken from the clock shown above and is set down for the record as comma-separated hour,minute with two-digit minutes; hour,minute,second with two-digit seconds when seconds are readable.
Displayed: 10,44
